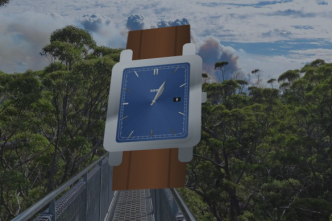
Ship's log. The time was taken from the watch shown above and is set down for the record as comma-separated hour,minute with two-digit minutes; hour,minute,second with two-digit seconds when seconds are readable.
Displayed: 1,04
